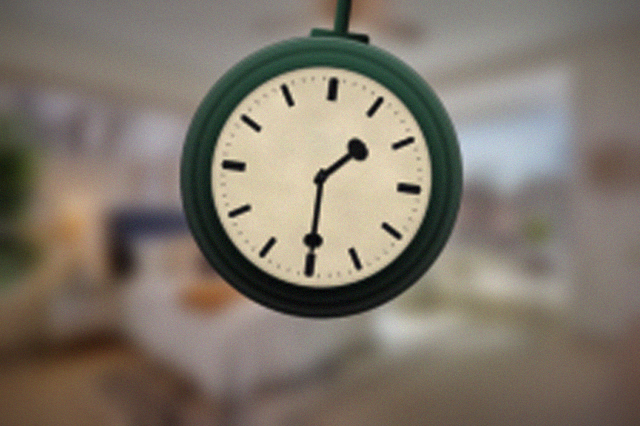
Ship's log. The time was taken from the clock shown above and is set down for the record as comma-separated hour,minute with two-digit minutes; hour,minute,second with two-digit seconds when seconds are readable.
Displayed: 1,30
